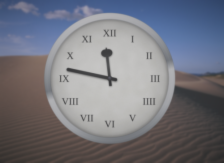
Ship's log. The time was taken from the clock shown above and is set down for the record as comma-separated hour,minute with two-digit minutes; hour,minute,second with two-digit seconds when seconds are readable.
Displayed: 11,47
